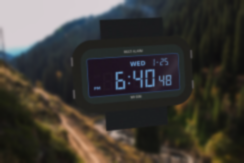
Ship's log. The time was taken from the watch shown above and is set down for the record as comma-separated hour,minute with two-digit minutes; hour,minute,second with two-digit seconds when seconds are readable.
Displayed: 6,40,48
